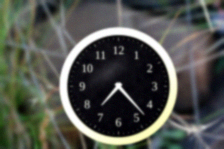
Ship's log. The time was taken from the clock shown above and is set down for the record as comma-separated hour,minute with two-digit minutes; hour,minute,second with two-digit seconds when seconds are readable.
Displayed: 7,23
